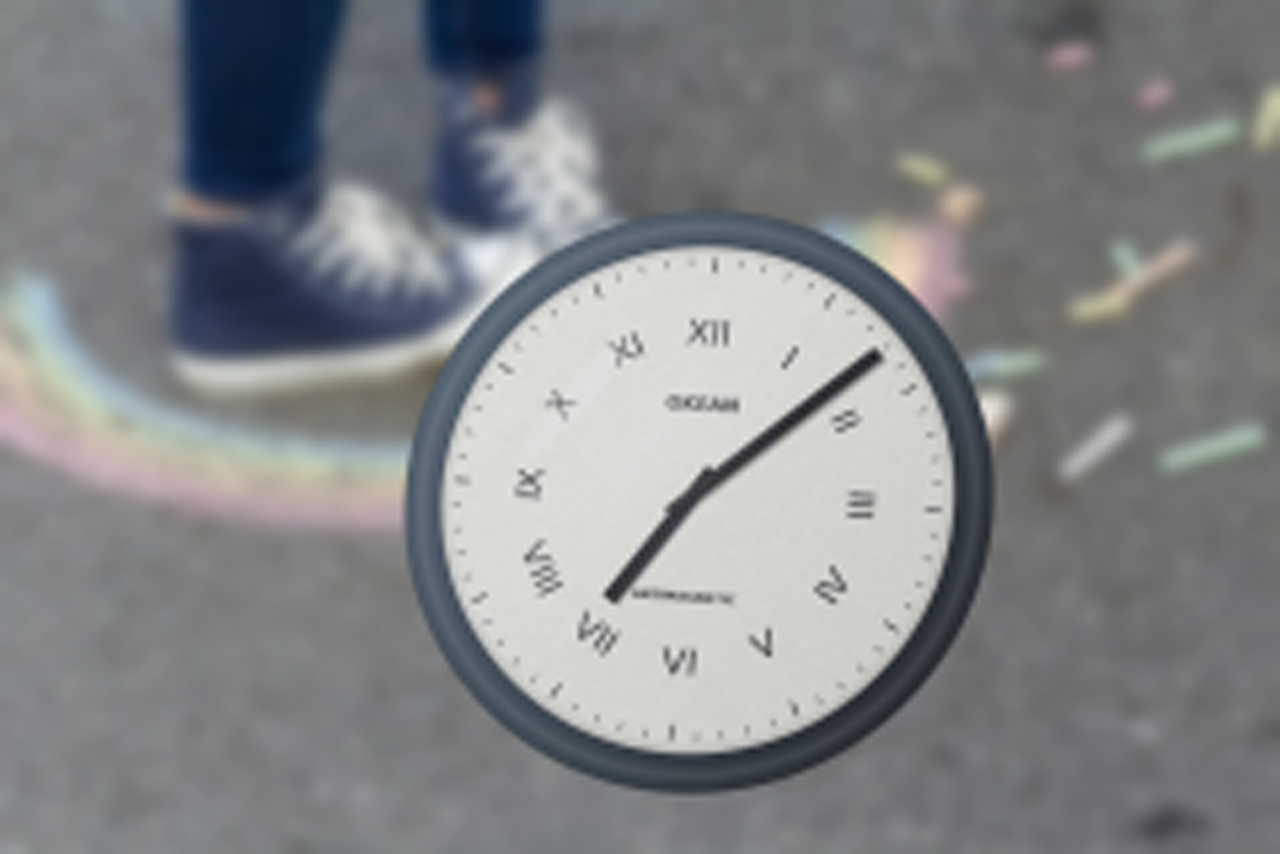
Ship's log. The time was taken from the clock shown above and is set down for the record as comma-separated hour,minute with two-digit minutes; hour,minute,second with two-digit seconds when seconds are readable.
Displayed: 7,08
